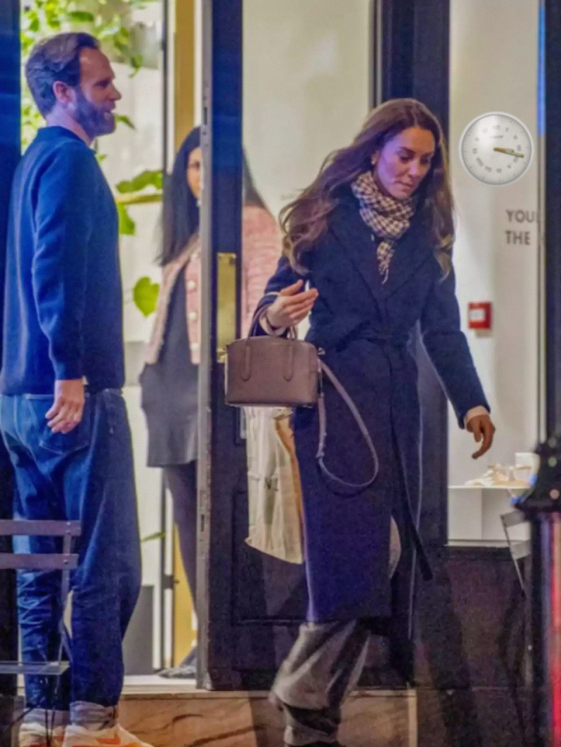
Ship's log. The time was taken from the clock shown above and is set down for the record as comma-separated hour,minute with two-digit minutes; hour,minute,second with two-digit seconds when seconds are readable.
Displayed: 3,18
